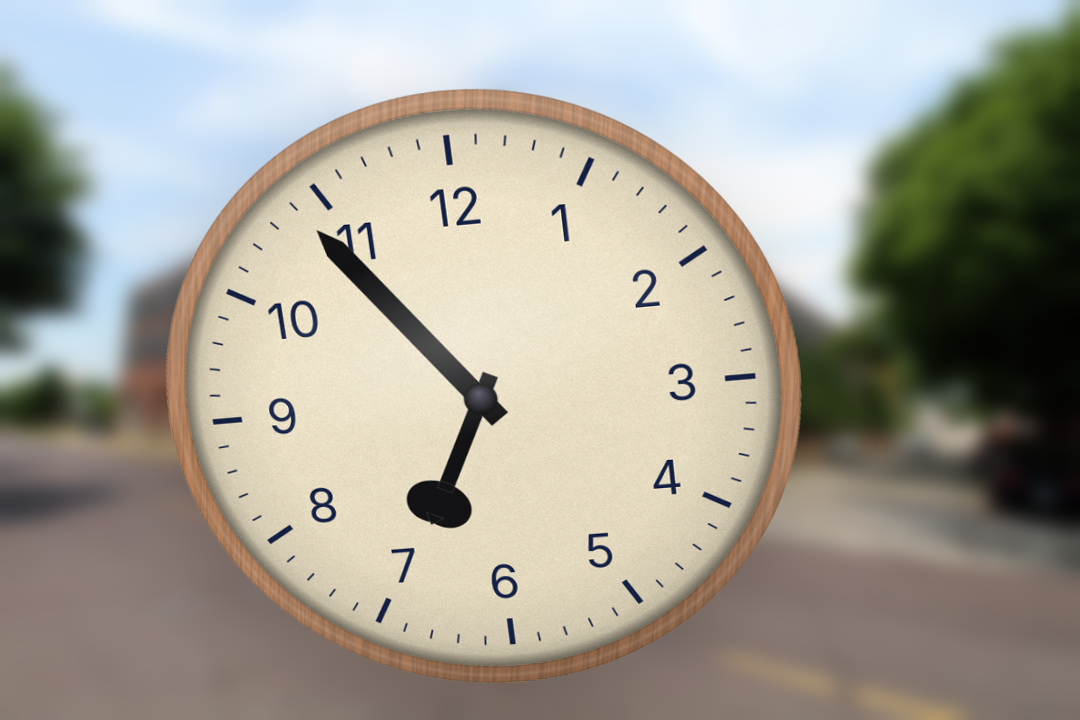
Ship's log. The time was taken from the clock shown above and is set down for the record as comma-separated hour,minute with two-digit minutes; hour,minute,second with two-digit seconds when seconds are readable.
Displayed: 6,54
